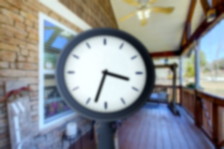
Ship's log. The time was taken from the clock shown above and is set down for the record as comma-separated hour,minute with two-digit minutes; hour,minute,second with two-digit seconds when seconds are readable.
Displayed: 3,33
